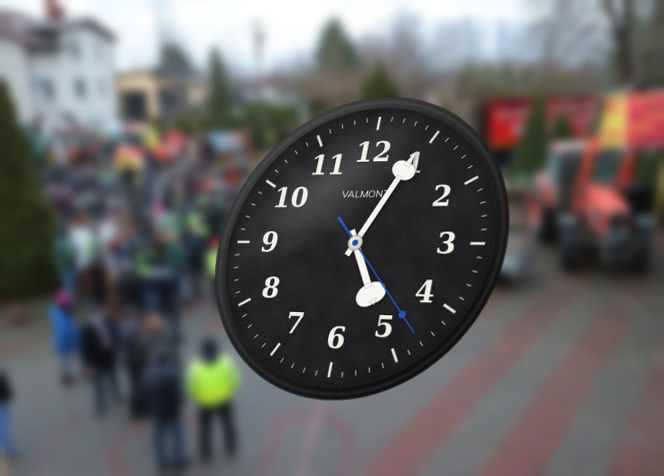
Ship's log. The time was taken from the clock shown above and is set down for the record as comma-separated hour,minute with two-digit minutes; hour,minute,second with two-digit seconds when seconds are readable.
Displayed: 5,04,23
